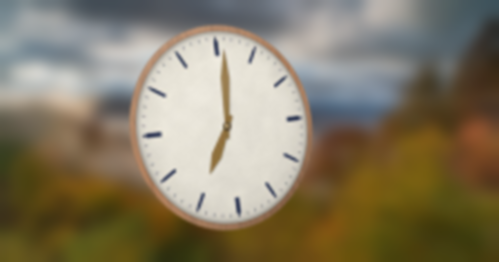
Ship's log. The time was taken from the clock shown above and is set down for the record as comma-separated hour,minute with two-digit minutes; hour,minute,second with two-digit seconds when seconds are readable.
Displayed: 7,01
